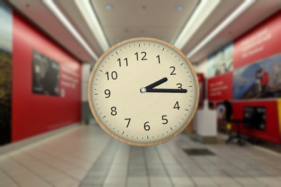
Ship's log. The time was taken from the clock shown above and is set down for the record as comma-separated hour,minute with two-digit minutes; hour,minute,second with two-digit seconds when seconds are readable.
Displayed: 2,16
